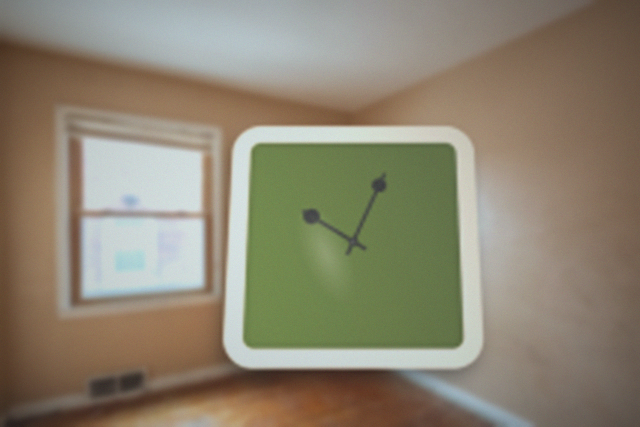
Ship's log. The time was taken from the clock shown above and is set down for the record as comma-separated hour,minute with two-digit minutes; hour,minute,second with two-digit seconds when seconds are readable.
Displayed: 10,04
